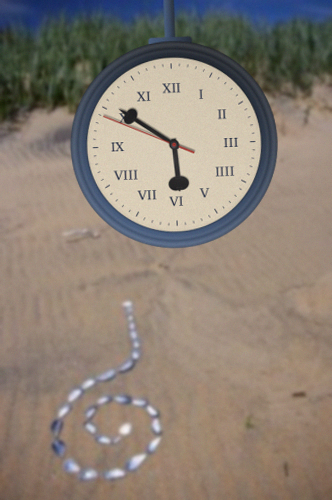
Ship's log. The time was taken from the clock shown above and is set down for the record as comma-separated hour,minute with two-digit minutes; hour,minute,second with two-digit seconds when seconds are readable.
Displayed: 5,50,49
